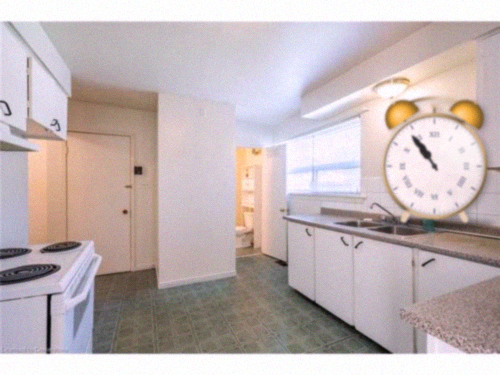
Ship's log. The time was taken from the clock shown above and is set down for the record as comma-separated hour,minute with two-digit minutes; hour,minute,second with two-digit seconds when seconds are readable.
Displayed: 10,54
